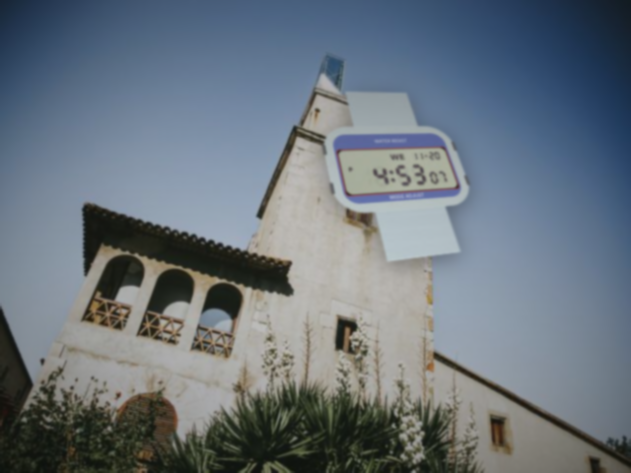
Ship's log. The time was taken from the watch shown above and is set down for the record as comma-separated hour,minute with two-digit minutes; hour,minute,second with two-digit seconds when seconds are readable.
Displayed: 4,53,07
